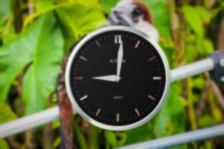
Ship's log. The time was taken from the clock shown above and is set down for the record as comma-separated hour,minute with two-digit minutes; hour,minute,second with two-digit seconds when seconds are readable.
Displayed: 9,01
